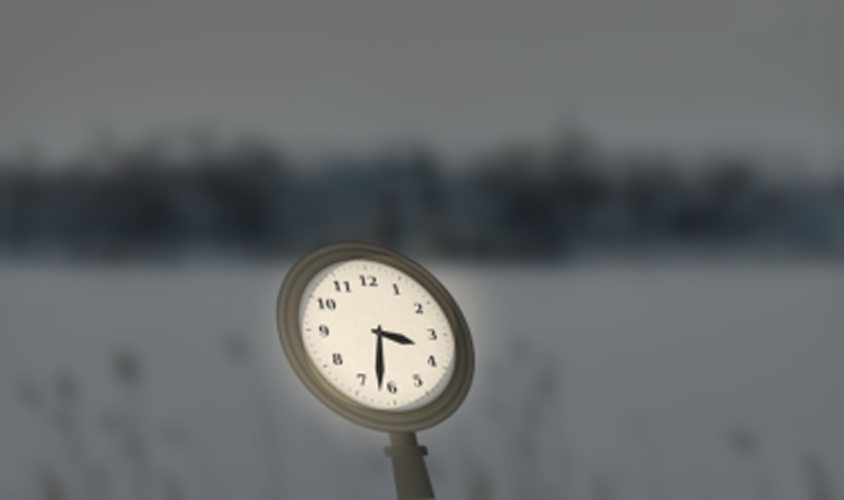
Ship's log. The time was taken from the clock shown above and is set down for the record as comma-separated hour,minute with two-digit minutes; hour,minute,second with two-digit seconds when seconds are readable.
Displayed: 3,32
